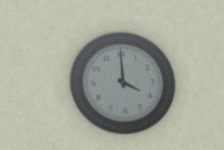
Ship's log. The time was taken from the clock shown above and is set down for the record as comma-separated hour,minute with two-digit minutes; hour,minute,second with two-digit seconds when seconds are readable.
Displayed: 4,00
